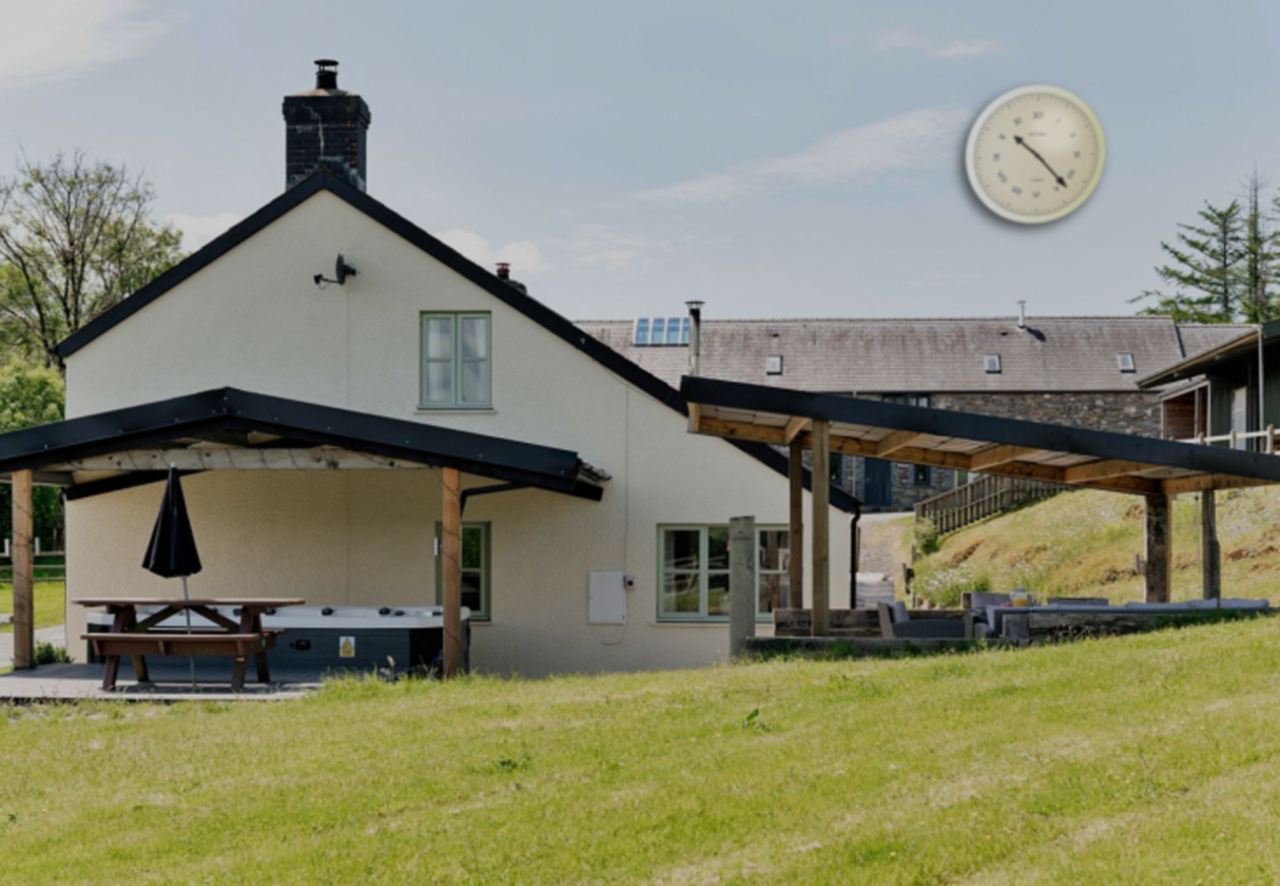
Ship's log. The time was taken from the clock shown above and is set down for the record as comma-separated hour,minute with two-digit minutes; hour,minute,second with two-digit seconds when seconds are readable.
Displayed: 10,23
